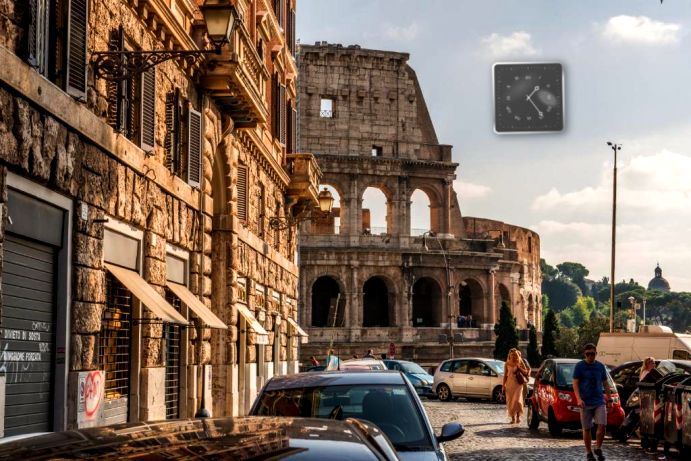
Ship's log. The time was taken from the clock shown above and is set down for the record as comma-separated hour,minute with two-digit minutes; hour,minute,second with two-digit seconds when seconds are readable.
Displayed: 1,24
